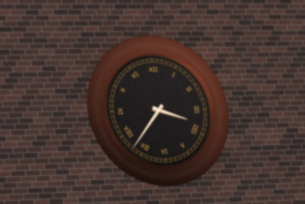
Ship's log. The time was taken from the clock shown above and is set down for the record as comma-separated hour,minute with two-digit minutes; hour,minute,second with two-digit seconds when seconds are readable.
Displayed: 3,37
